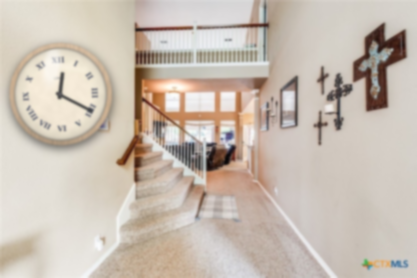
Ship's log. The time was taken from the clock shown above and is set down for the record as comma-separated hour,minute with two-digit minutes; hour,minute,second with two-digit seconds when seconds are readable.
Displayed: 12,20
